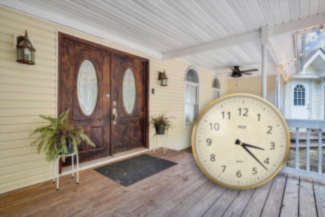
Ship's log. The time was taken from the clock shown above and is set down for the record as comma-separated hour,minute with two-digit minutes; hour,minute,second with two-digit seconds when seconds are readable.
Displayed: 3,22
